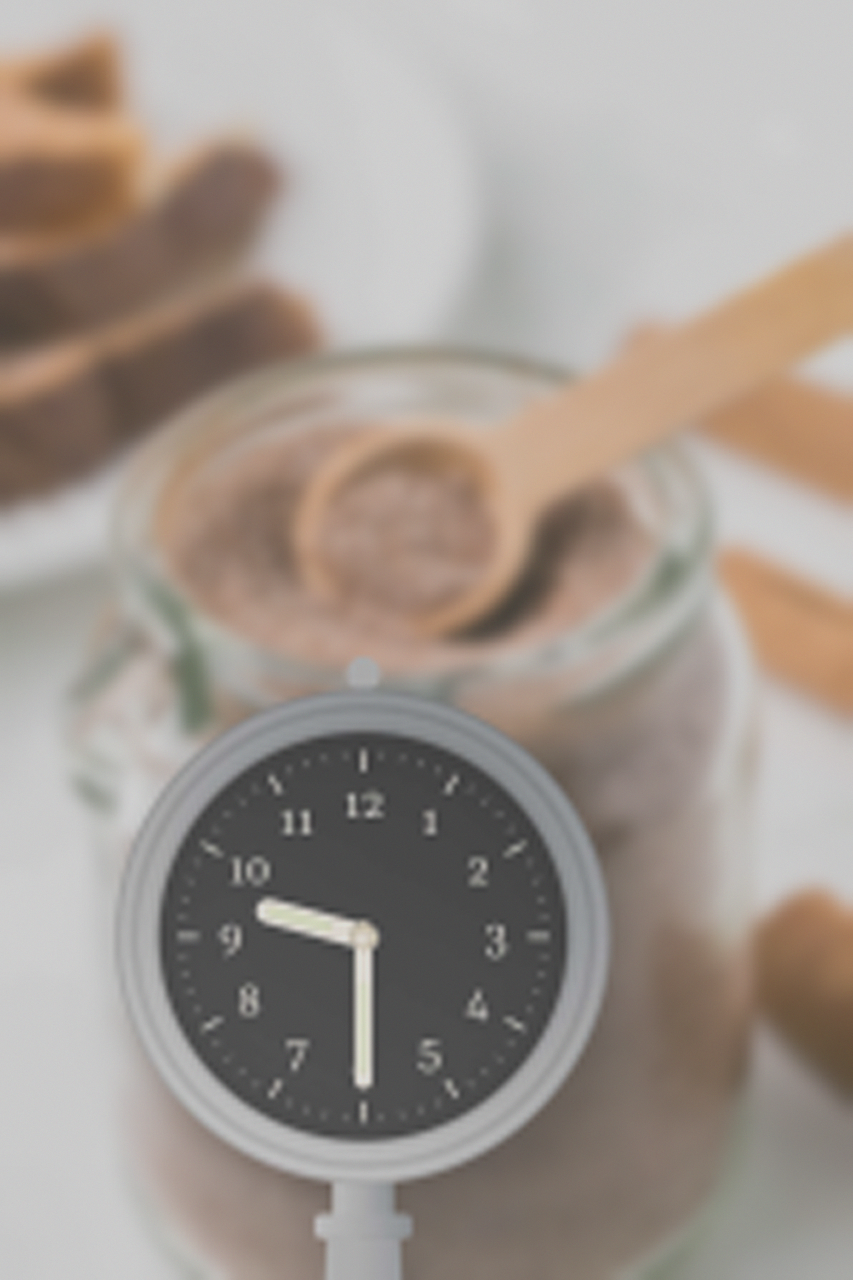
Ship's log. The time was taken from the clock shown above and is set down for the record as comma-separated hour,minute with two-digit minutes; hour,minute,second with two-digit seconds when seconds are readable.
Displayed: 9,30
